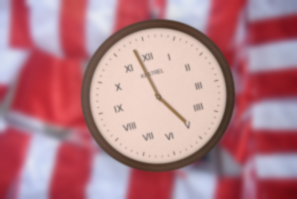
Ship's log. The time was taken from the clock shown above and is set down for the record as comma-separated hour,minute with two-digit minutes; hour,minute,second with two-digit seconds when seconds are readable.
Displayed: 4,58
